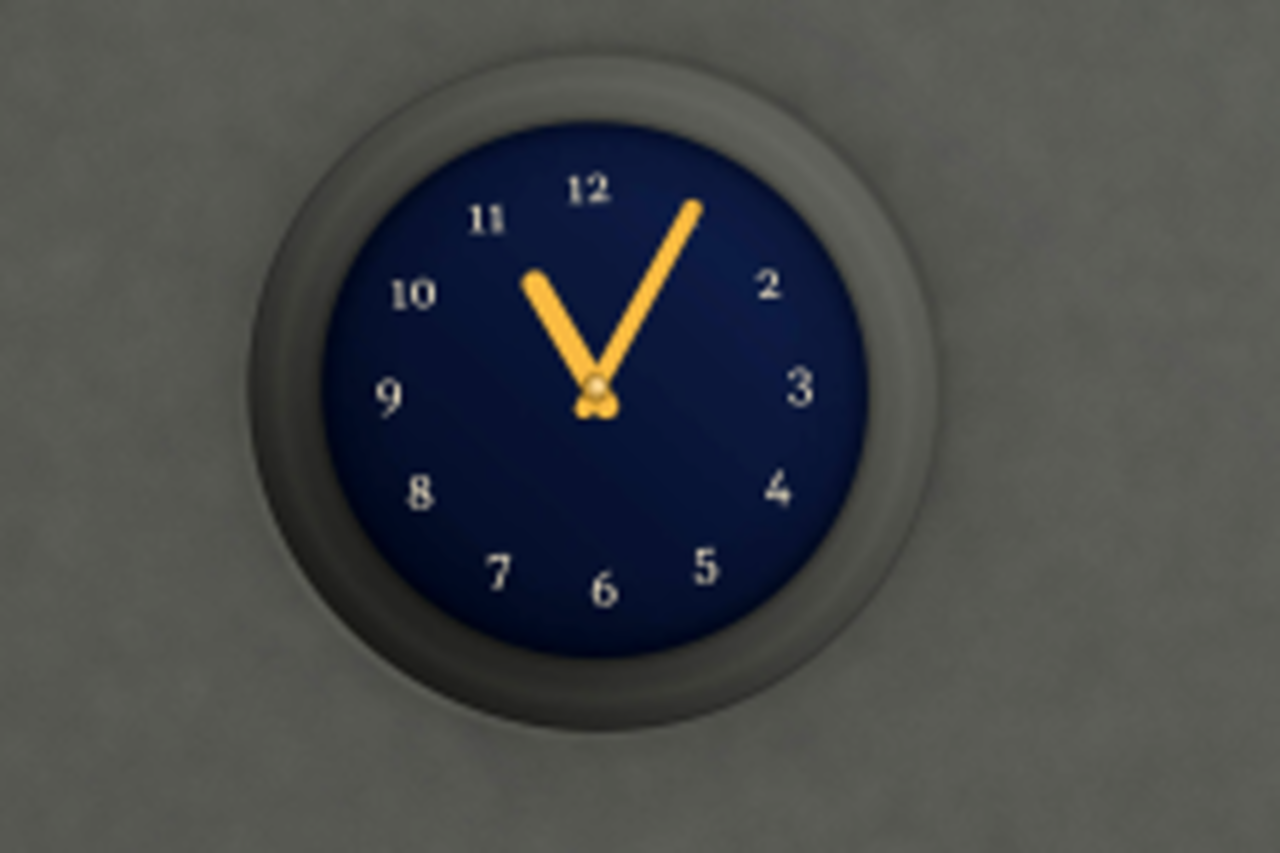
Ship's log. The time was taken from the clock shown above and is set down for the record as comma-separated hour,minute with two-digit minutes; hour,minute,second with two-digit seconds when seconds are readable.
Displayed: 11,05
